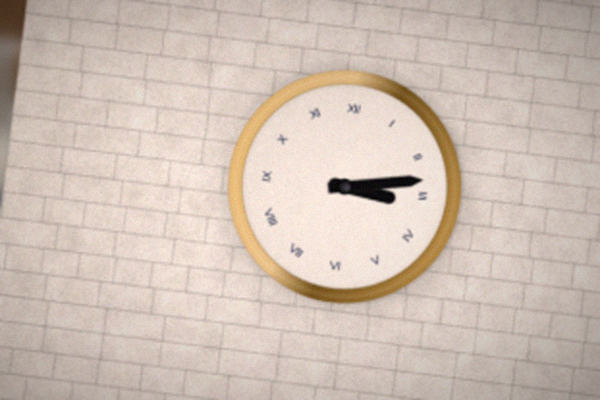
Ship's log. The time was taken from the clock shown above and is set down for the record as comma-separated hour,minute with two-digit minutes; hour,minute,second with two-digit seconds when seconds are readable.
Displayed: 3,13
